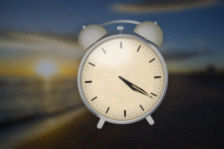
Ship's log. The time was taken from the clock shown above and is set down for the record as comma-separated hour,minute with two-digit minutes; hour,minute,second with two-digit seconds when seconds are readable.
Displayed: 4,21
